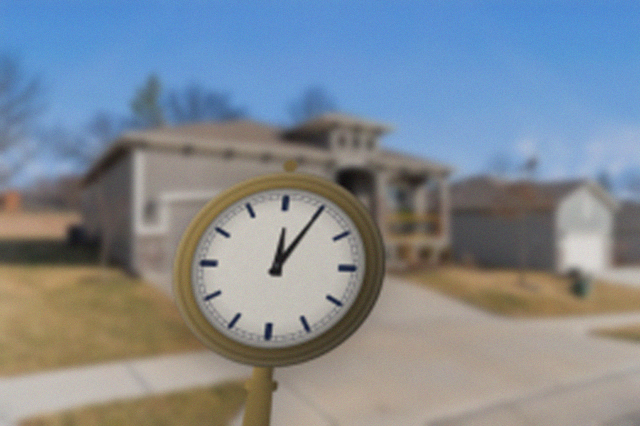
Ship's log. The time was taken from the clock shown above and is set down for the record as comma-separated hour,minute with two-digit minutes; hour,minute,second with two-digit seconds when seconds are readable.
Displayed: 12,05
